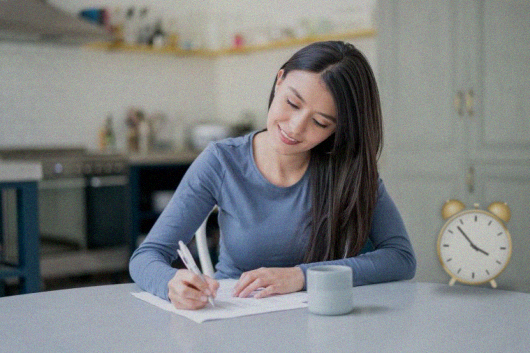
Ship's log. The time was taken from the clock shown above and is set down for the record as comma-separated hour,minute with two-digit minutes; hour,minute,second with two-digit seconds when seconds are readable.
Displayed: 3,53
